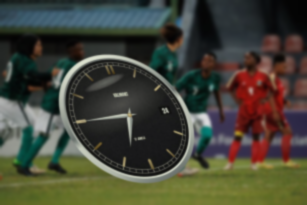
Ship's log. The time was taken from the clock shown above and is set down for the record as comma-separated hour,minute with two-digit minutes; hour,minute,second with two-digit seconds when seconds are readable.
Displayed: 6,45
